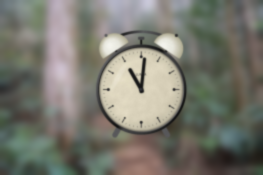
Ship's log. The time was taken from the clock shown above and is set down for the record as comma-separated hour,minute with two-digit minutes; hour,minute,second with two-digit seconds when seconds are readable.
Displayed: 11,01
